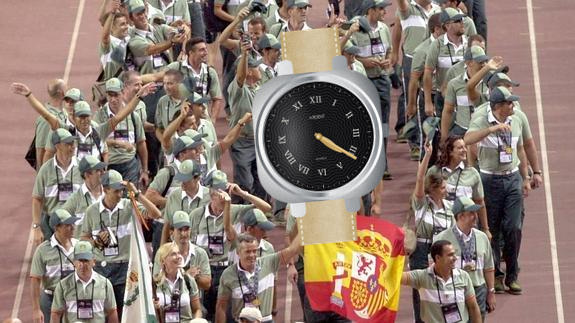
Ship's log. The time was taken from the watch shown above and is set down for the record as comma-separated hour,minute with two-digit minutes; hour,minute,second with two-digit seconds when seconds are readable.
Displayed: 4,21
